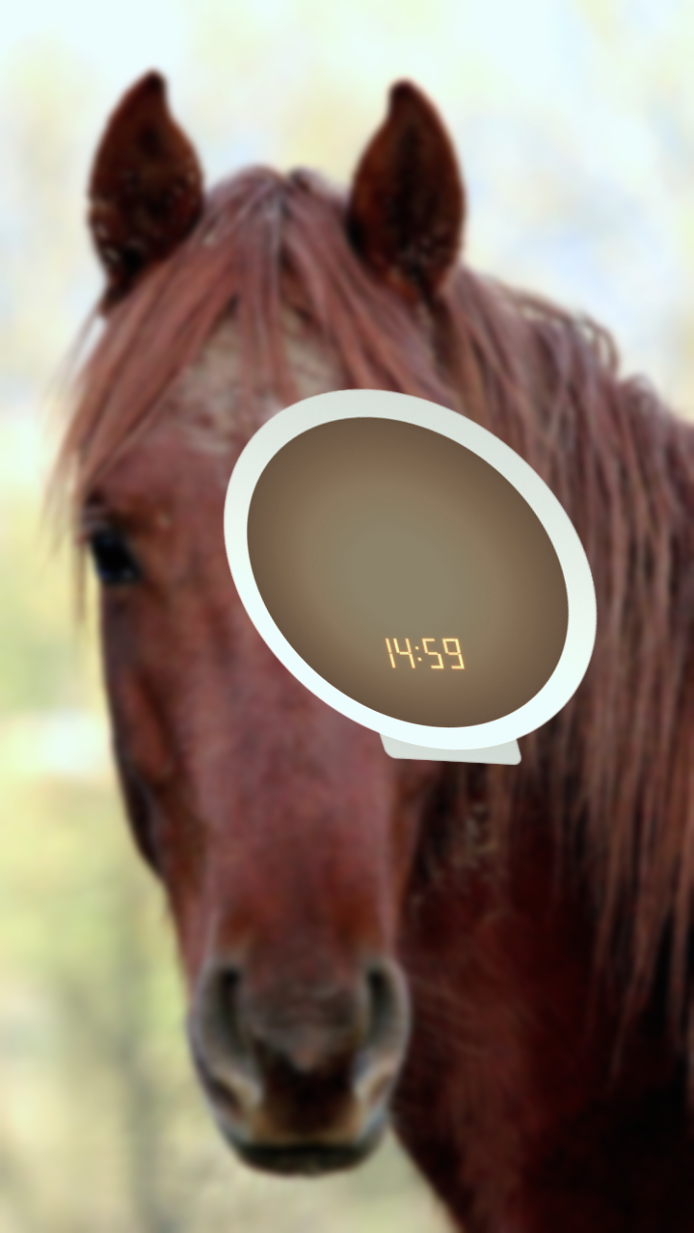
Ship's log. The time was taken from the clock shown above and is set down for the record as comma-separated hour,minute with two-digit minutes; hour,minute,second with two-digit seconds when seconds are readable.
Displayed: 14,59
